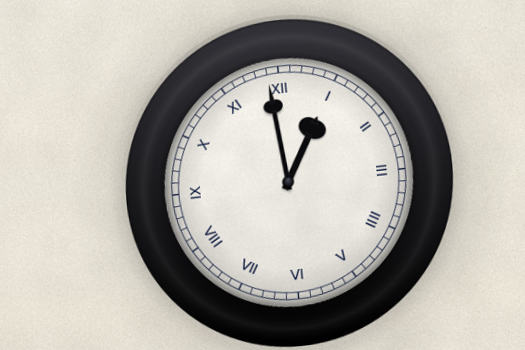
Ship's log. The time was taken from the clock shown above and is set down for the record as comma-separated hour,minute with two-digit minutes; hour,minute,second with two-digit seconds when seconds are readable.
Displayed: 12,59
